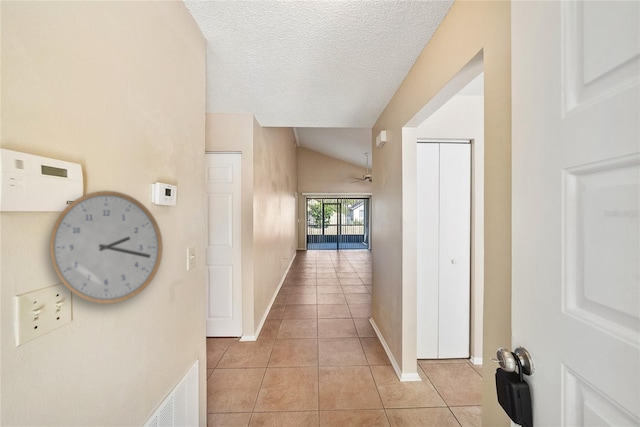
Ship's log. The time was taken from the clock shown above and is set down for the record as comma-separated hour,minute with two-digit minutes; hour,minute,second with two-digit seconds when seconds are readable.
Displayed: 2,17
